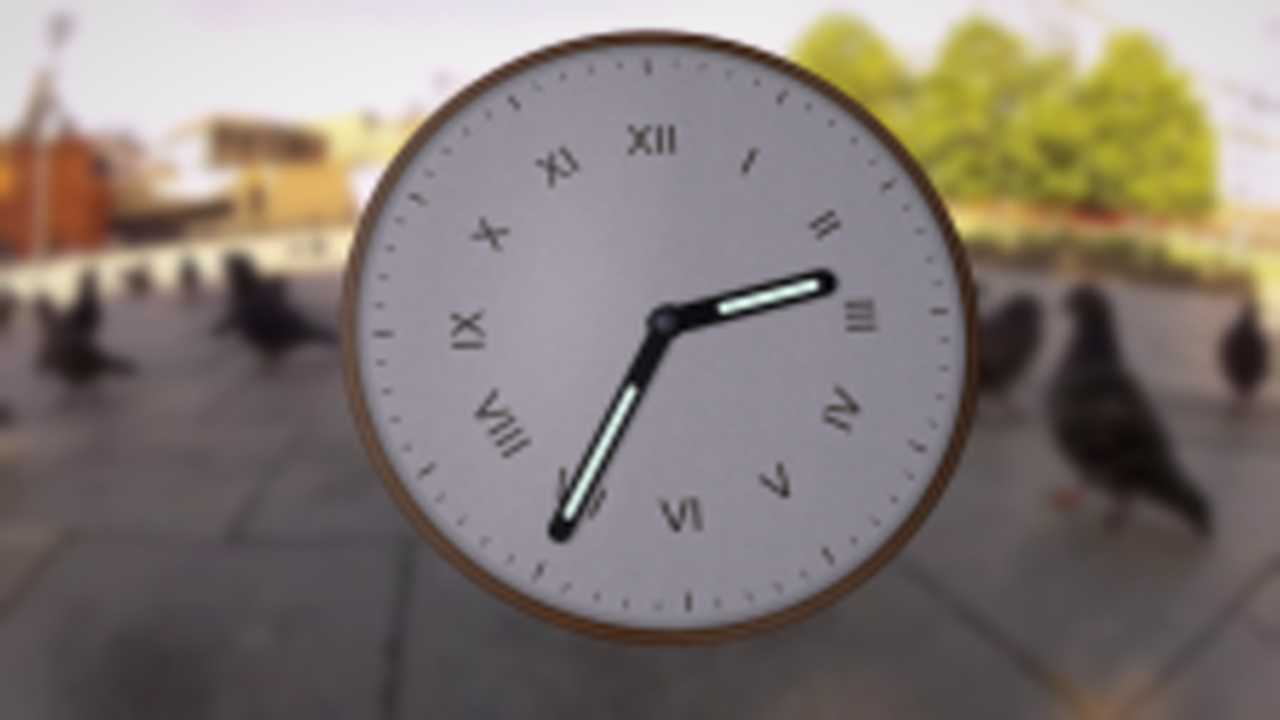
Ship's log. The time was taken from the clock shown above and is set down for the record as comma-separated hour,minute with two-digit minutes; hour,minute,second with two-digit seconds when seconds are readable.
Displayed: 2,35
